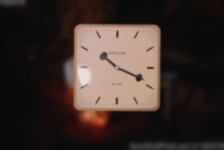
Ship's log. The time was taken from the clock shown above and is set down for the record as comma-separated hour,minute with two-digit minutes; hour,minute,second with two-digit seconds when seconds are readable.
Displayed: 10,19
